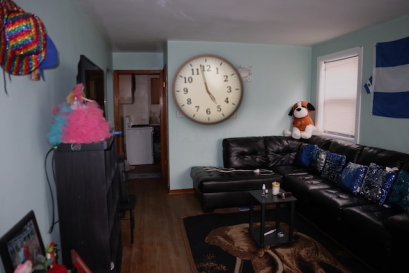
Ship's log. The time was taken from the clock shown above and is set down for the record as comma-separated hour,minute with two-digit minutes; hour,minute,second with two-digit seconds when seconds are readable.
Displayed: 4,58
